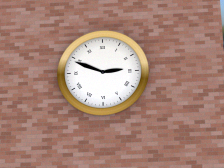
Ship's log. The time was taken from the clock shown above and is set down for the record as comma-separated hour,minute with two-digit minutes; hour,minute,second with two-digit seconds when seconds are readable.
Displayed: 2,49
